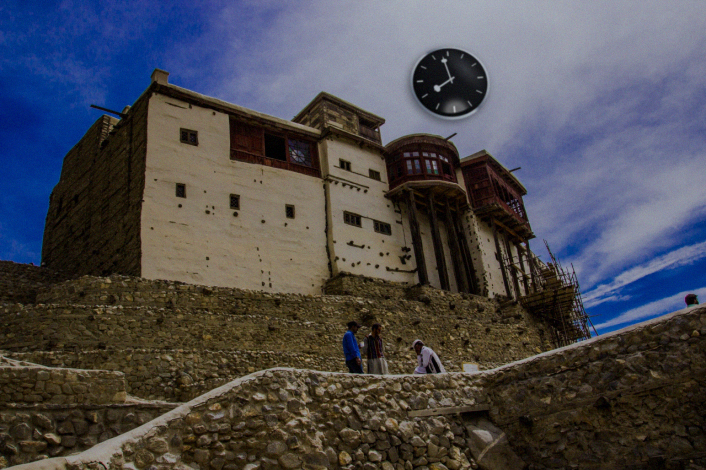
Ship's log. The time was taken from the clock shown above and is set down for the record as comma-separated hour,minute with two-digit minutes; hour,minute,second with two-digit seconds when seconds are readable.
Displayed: 7,58
